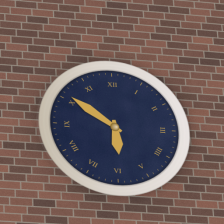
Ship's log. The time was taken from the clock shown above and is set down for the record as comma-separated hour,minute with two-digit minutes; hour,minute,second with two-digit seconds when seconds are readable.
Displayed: 5,51
